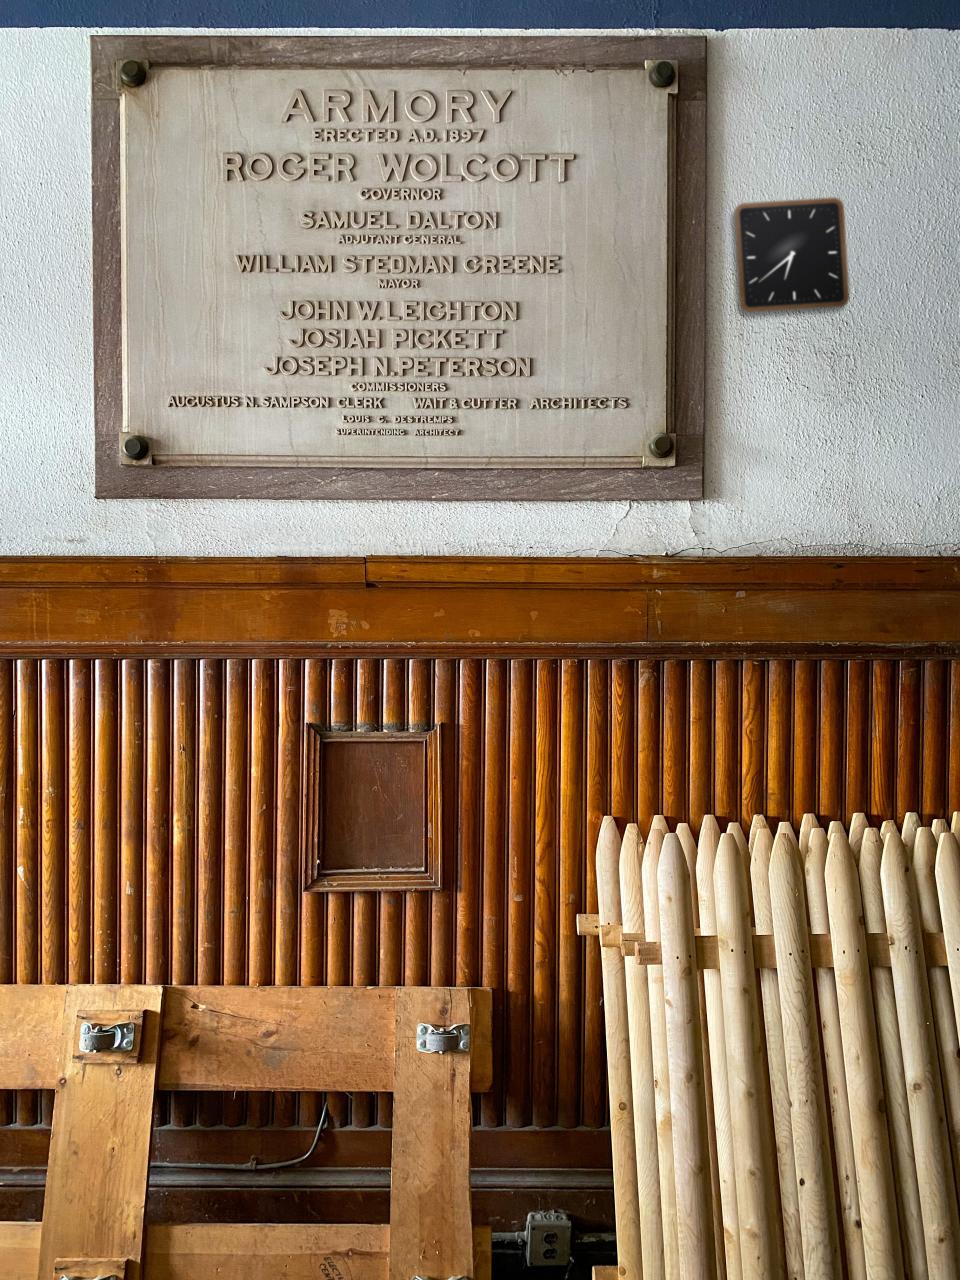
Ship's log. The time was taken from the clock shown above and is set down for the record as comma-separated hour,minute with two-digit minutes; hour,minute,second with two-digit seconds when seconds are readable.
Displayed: 6,39
